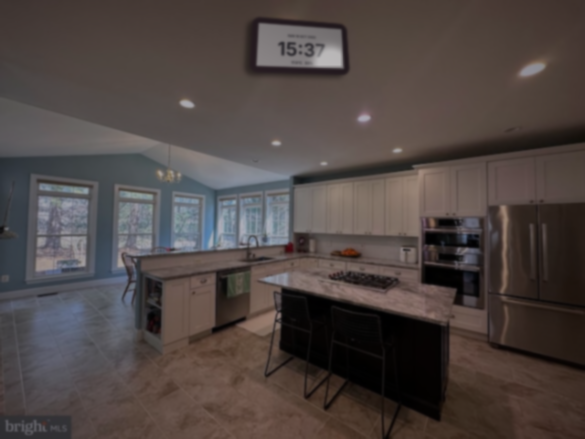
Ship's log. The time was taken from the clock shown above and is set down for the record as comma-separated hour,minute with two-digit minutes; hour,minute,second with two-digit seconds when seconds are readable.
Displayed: 15,37
